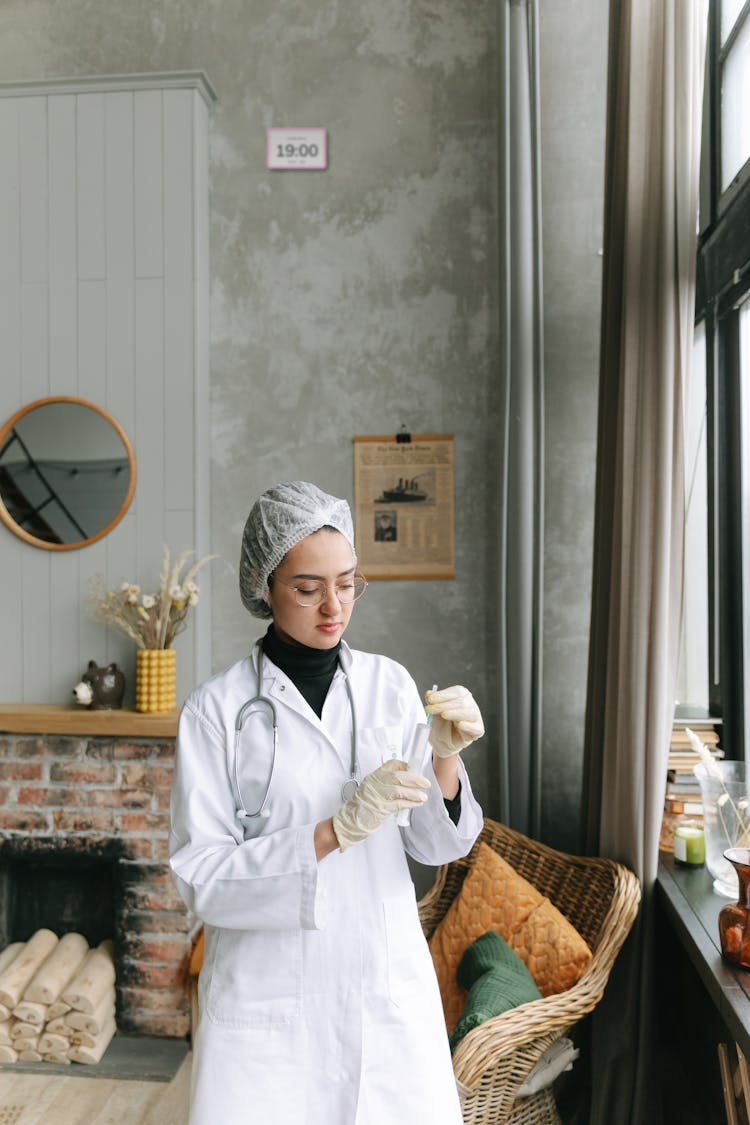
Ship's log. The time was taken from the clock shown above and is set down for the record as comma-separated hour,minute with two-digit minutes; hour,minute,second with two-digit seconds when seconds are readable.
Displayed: 19,00
